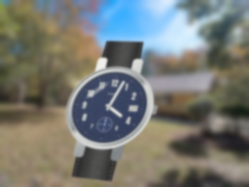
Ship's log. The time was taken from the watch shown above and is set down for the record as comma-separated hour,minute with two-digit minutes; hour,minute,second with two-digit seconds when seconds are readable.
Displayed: 4,03
